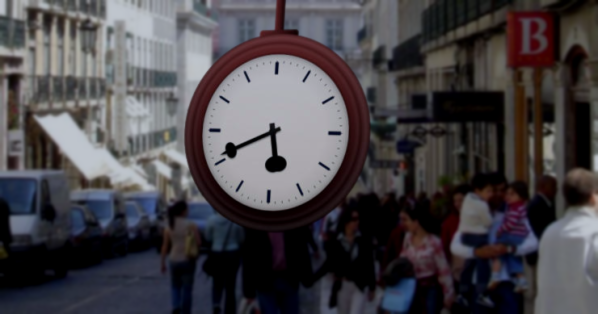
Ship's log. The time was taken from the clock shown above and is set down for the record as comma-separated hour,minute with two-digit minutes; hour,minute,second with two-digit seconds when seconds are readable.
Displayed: 5,41
